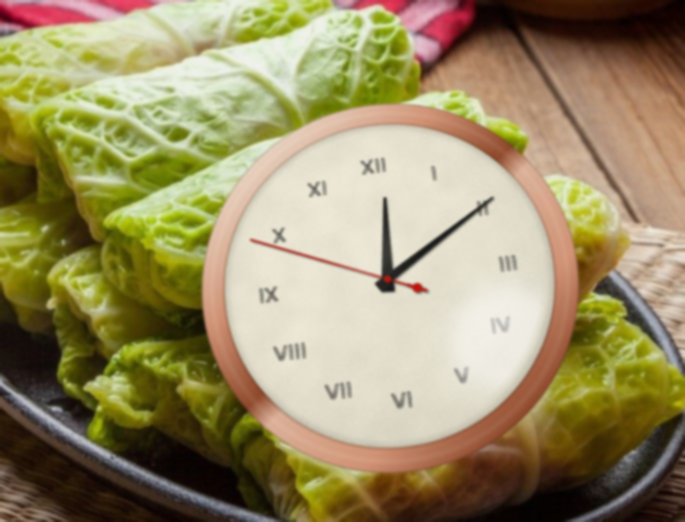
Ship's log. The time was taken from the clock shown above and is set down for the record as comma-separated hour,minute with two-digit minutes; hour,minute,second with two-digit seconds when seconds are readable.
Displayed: 12,09,49
